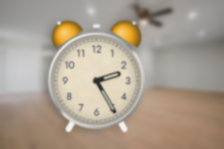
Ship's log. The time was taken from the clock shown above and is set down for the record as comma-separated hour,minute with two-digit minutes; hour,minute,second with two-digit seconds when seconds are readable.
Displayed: 2,25
